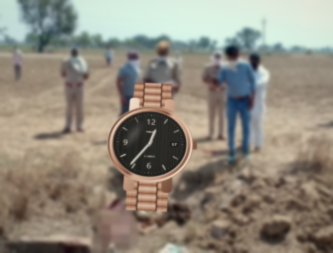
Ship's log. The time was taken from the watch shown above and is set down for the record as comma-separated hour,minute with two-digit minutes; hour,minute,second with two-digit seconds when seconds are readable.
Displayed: 12,36
